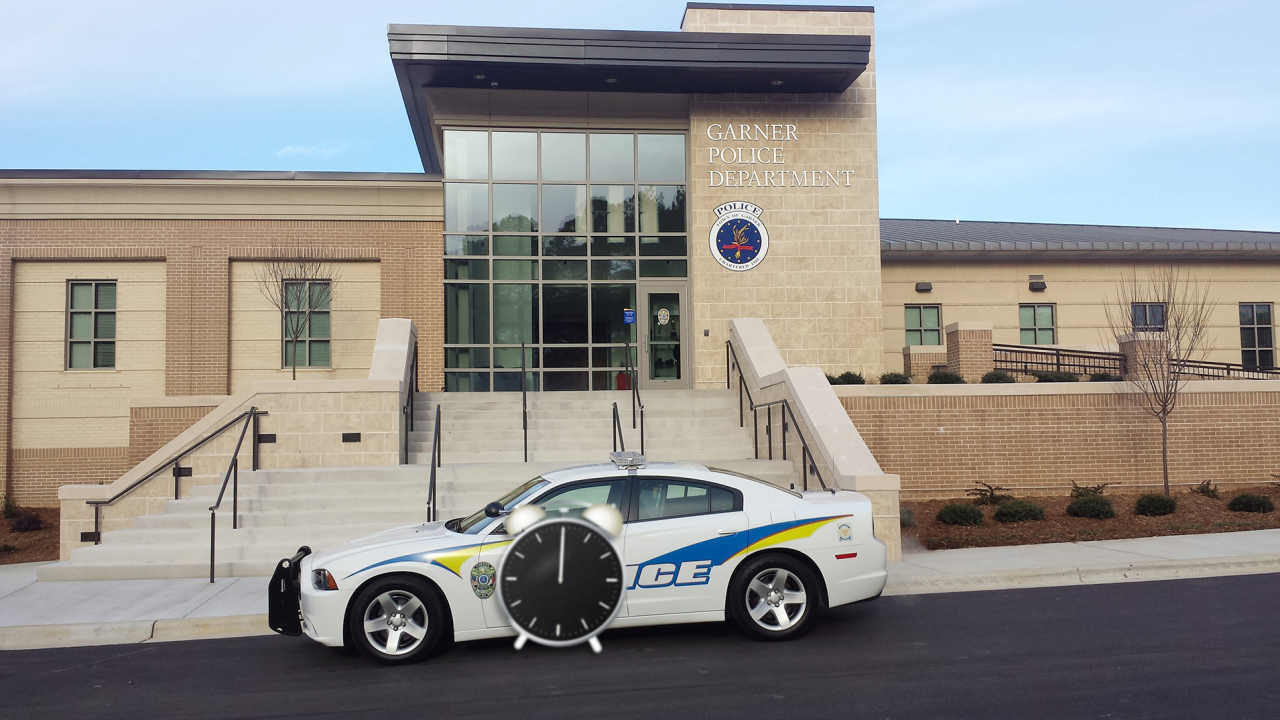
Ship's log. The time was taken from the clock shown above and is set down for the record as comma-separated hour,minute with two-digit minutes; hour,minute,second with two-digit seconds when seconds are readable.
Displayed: 12,00
